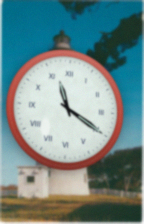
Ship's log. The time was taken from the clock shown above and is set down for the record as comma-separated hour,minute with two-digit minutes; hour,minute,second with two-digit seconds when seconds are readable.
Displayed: 11,20
